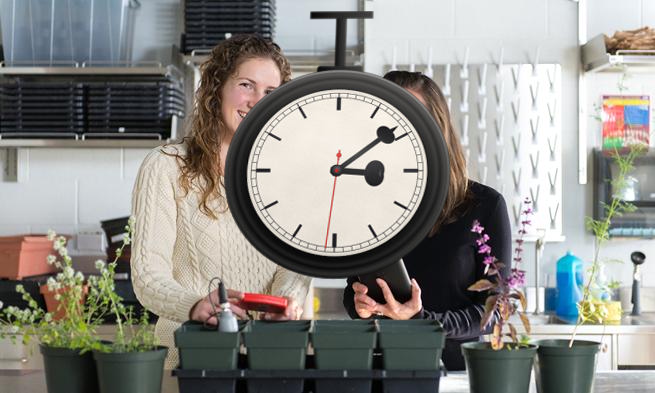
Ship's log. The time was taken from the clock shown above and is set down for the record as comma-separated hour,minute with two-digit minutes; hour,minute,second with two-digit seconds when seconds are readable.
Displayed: 3,08,31
